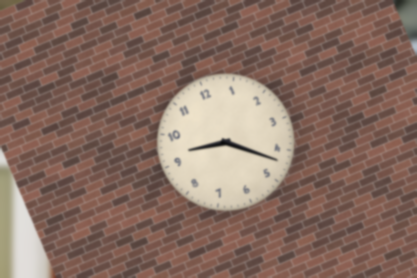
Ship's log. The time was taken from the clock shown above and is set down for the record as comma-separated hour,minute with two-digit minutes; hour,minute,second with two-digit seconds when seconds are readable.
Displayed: 9,22
